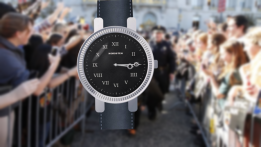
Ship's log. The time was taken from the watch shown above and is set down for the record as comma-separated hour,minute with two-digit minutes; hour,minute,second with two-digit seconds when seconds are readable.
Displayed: 3,15
